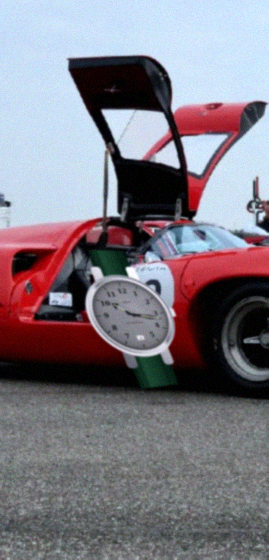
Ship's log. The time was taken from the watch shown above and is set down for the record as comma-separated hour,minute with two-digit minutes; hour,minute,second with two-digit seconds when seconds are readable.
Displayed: 10,17
